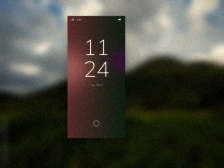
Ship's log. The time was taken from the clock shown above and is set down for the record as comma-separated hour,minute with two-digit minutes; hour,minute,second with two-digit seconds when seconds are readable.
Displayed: 11,24
